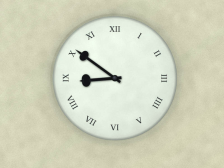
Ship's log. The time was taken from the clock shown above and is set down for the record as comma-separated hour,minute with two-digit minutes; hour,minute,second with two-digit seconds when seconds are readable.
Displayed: 8,51
